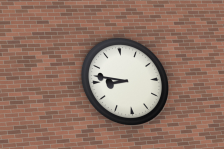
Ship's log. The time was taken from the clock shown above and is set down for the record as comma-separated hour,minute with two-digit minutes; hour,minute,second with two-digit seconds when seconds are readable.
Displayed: 8,47
